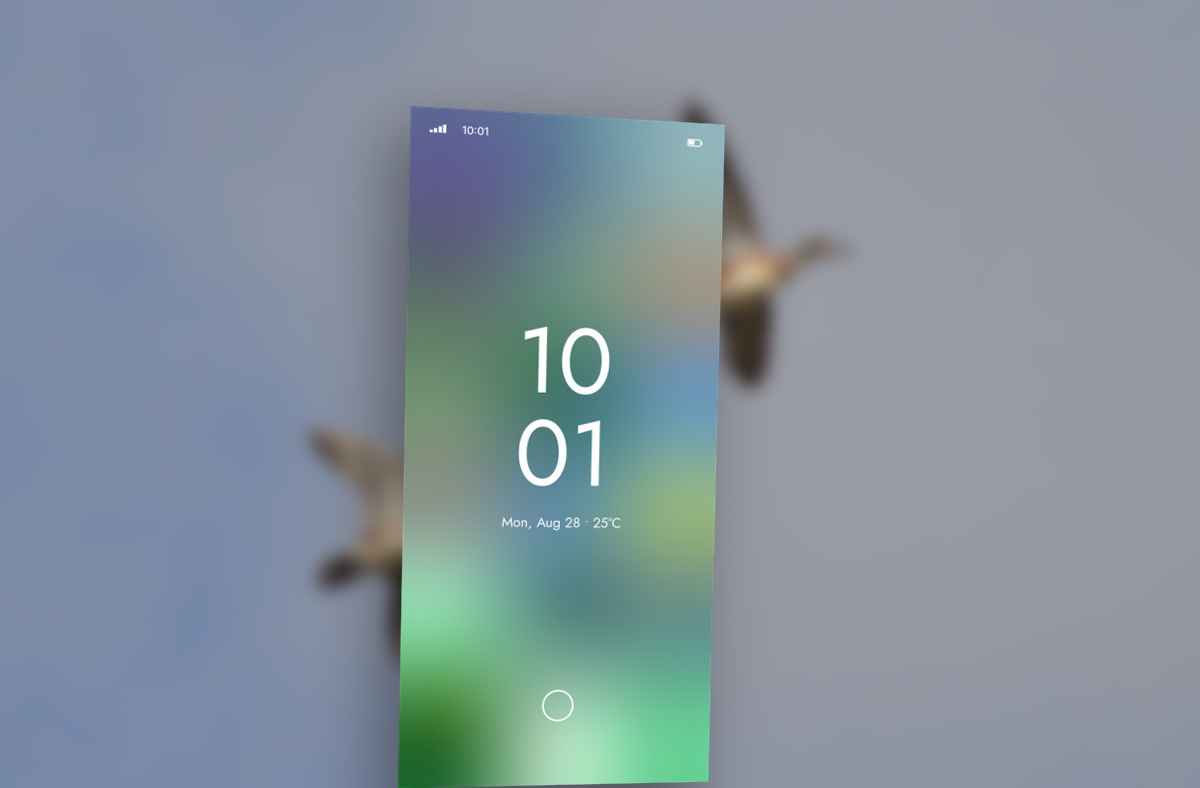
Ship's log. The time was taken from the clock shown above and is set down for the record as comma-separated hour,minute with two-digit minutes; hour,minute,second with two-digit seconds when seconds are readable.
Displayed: 10,01
